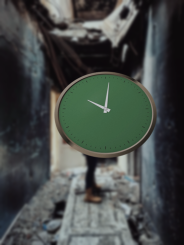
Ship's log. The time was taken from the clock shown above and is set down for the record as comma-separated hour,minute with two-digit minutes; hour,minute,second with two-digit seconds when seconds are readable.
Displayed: 10,01
